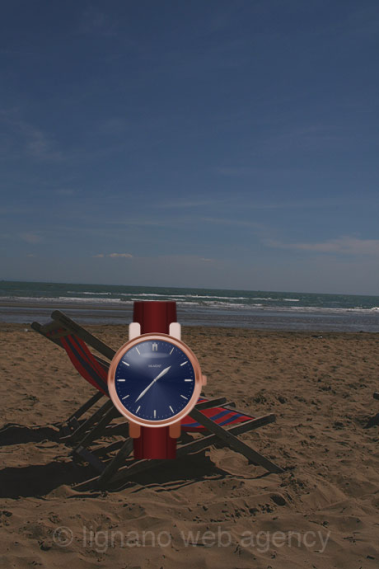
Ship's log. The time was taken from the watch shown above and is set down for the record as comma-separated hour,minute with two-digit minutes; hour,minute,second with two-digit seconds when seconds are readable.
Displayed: 1,37
